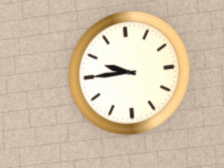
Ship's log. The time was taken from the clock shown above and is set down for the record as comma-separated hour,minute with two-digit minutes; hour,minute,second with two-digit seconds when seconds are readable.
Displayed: 9,45
